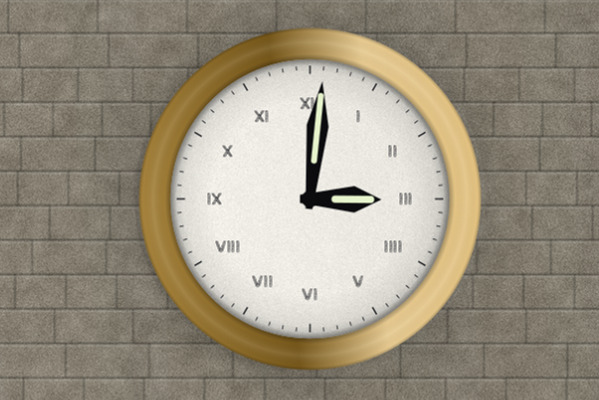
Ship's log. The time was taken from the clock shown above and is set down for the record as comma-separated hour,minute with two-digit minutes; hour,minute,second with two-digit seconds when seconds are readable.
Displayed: 3,01
